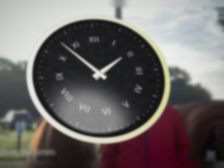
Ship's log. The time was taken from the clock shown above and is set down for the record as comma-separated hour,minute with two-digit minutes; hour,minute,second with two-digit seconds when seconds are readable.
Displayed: 1,53
